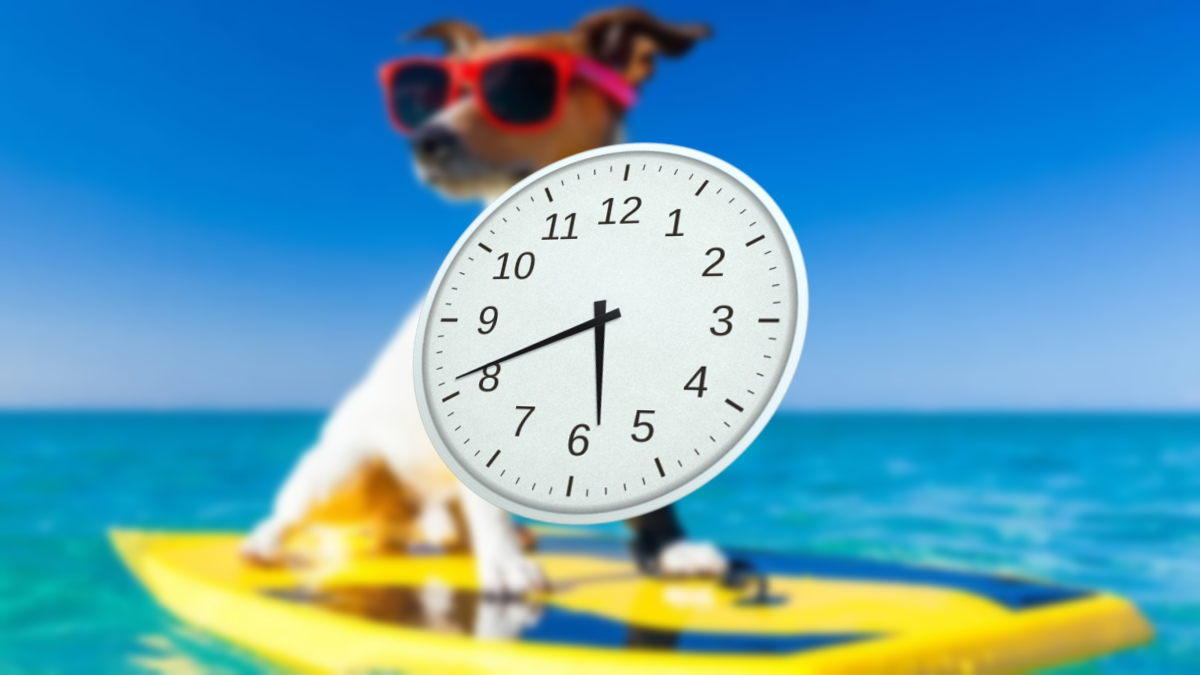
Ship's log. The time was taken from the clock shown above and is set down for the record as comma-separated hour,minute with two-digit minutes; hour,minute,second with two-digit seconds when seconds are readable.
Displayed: 5,41
